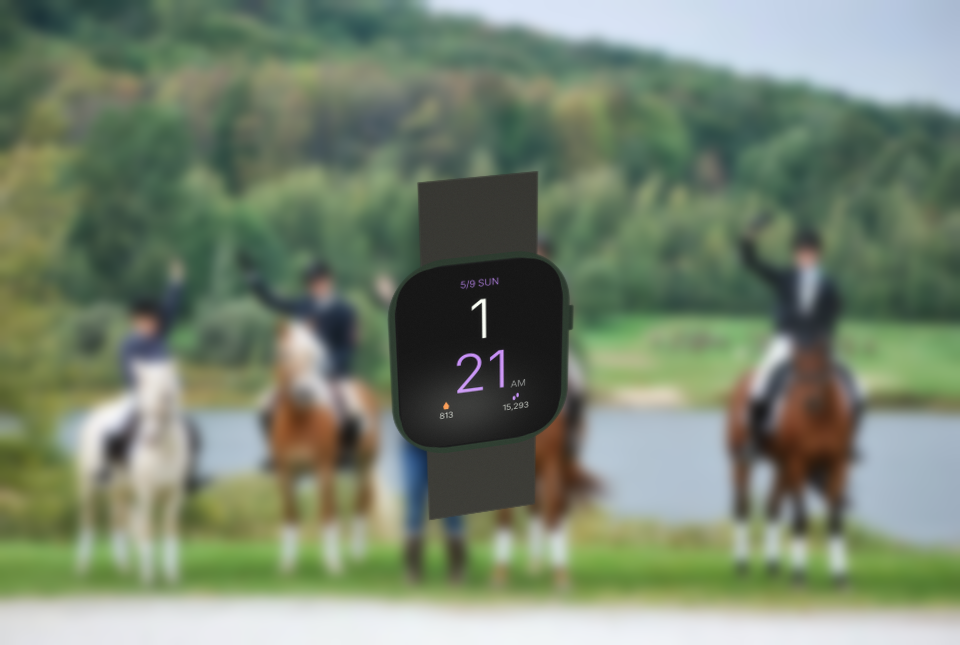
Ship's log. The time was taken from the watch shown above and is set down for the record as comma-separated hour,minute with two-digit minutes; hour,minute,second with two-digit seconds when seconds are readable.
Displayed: 1,21
